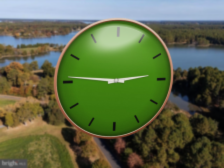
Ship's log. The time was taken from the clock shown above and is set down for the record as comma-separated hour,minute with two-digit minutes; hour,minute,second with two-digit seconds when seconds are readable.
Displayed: 2,46
